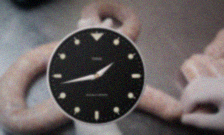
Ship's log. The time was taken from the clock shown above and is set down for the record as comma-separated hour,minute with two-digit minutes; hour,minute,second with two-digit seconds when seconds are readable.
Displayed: 1,43
